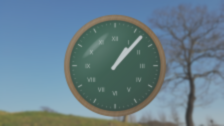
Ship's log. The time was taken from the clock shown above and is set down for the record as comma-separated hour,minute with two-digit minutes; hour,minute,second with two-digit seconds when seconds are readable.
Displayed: 1,07
